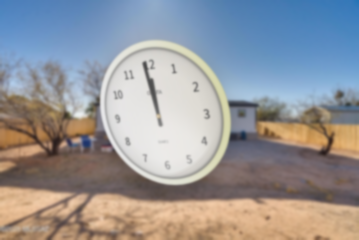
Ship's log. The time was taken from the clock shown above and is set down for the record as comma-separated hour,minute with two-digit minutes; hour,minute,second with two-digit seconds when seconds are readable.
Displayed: 11,59
